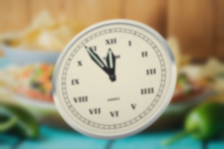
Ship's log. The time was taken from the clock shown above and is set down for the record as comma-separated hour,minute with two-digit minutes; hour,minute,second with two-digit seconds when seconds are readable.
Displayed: 11,54
